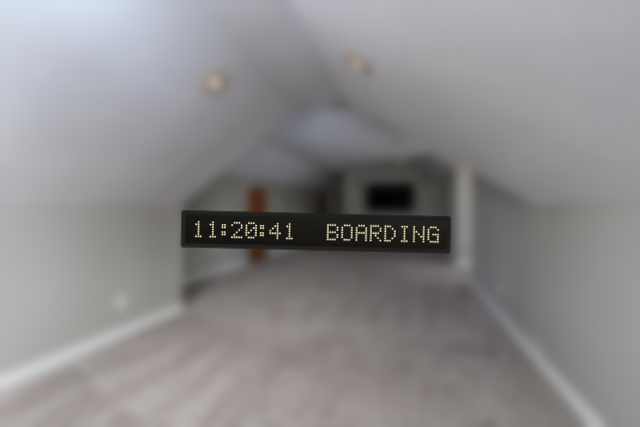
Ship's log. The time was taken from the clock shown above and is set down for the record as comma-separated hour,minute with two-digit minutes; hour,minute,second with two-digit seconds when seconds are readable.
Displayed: 11,20,41
